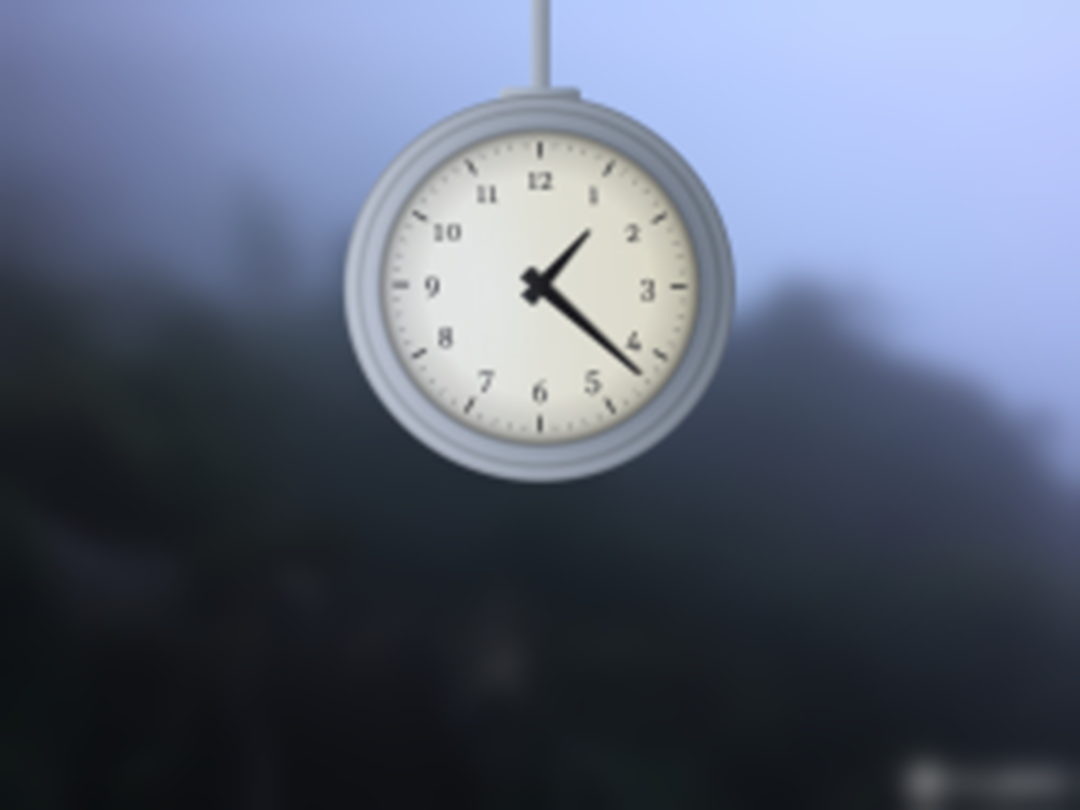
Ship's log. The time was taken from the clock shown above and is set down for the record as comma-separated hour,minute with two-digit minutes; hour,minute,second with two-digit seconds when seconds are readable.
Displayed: 1,22
